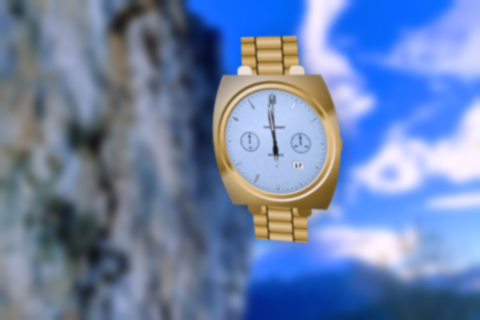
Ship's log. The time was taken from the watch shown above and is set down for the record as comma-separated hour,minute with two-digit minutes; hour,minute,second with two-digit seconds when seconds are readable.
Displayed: 5,59
